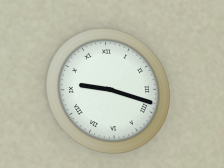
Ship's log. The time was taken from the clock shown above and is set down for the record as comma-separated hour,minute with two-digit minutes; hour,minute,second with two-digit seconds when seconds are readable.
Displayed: 9,18
